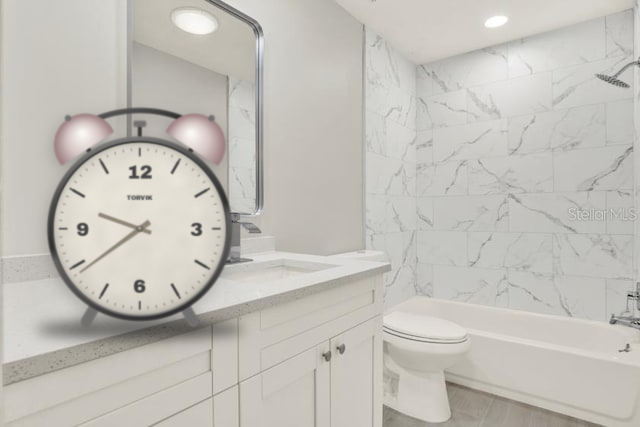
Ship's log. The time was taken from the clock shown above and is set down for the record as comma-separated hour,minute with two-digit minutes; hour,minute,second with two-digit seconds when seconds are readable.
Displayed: 9,39
